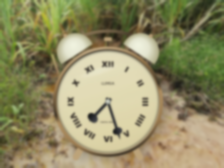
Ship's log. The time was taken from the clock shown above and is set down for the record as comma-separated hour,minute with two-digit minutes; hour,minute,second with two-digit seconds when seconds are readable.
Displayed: 7,27
